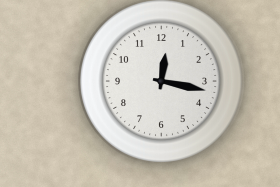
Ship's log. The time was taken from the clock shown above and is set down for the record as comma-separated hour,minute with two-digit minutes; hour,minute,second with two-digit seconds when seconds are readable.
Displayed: 12,17
